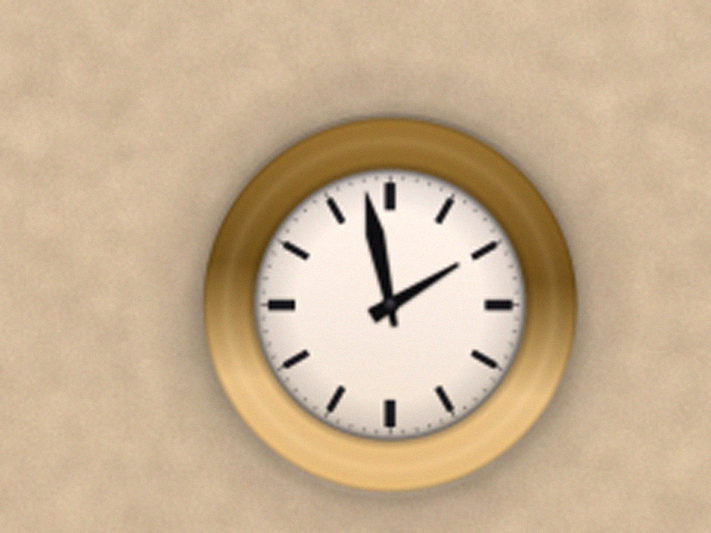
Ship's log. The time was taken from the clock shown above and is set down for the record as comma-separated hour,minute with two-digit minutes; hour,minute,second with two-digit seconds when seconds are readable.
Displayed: 1,58
